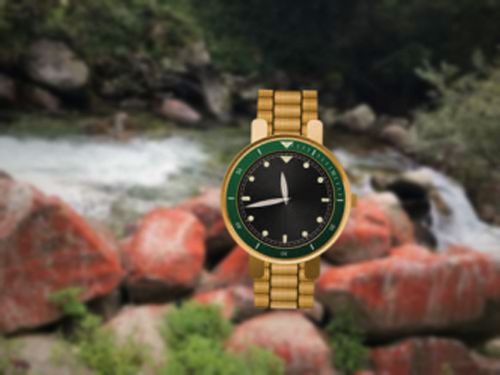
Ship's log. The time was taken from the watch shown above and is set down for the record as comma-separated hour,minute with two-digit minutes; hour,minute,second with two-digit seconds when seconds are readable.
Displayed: 11,43
